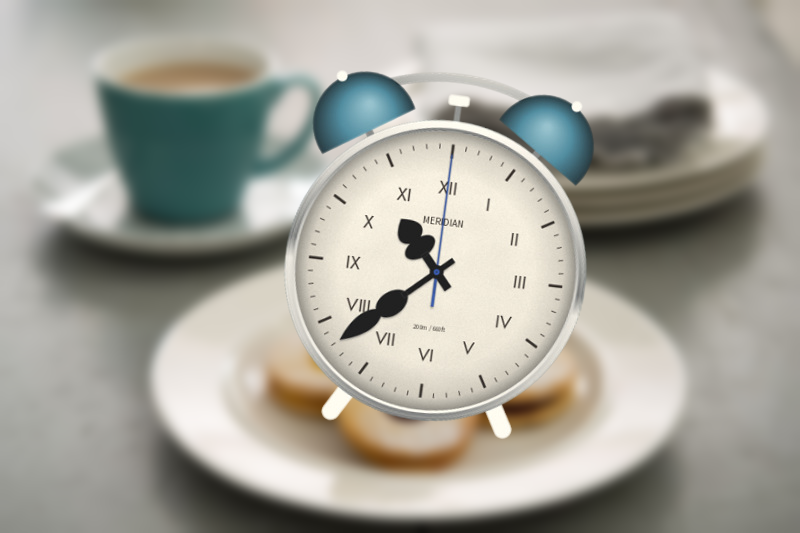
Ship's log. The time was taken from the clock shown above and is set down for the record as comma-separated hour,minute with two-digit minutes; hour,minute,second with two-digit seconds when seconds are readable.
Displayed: 10,38,00
